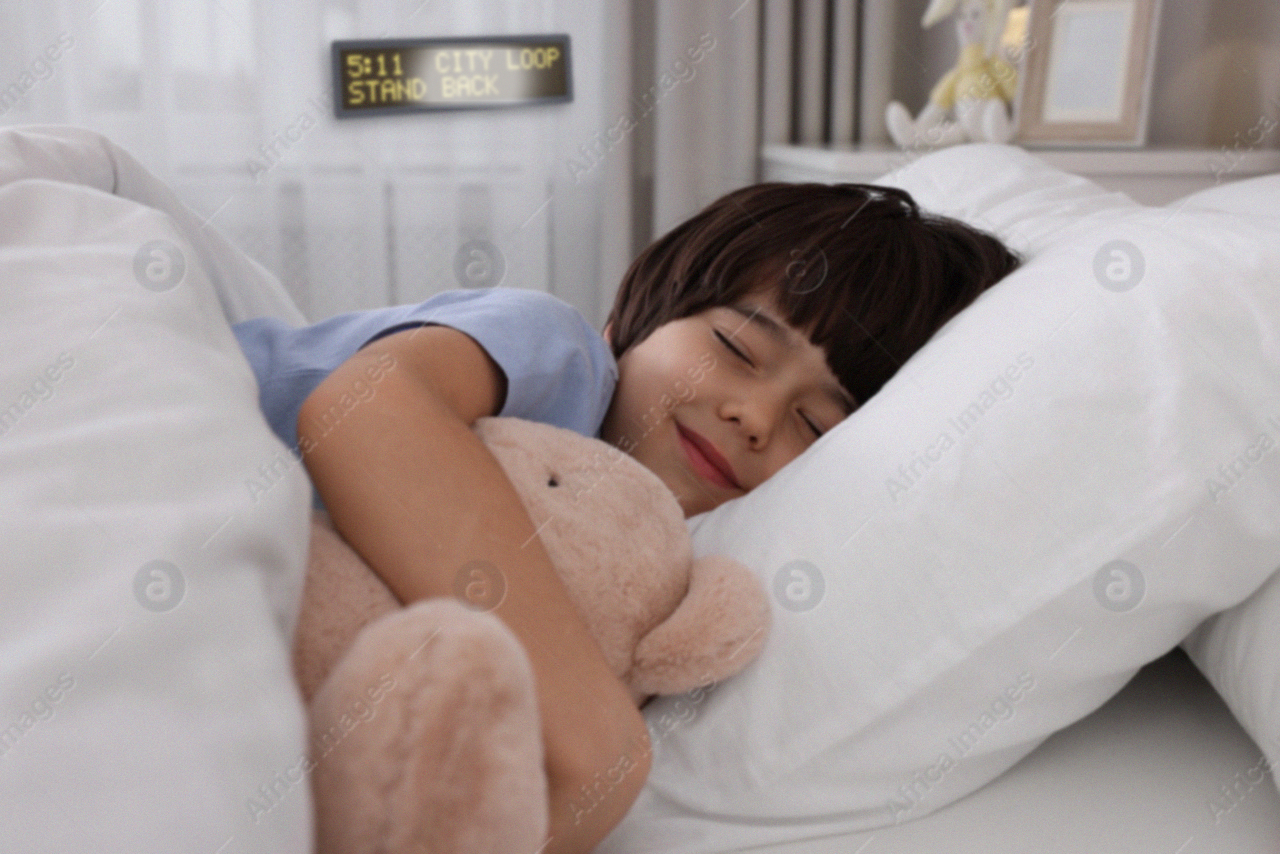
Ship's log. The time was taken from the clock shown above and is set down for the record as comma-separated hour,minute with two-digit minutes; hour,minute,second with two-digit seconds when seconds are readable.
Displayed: 5,11
